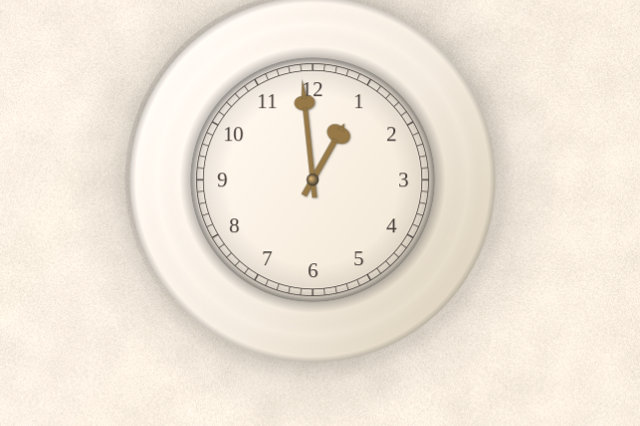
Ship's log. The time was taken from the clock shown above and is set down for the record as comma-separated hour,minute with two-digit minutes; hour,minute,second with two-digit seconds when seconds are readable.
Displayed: 12,59
